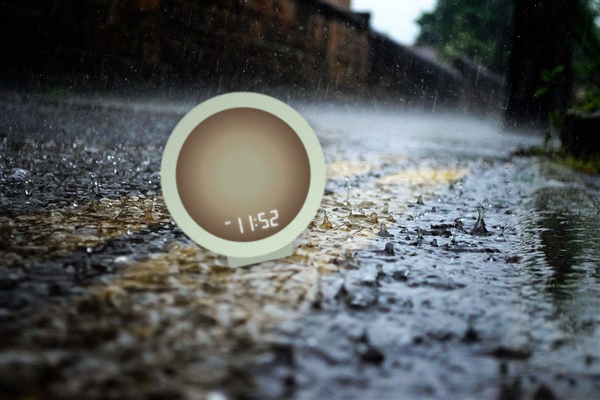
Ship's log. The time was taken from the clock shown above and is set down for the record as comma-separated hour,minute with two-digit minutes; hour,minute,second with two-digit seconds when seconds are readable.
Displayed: 11,52
